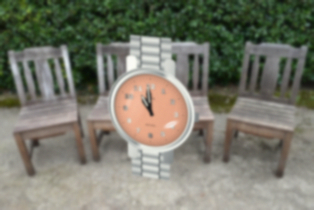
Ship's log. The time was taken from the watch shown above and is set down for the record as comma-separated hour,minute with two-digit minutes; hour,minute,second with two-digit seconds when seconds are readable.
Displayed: 10,59
